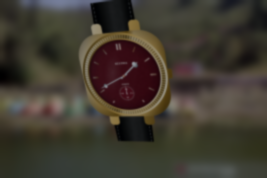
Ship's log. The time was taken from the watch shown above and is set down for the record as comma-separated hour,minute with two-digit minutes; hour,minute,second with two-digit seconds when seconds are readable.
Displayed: 1,41
